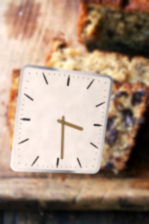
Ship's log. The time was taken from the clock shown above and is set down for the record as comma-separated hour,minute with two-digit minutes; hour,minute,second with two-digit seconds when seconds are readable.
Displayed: 3,29
